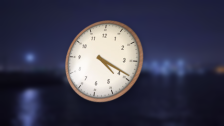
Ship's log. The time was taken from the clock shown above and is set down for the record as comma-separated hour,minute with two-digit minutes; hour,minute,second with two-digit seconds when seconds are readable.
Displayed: 4,19
